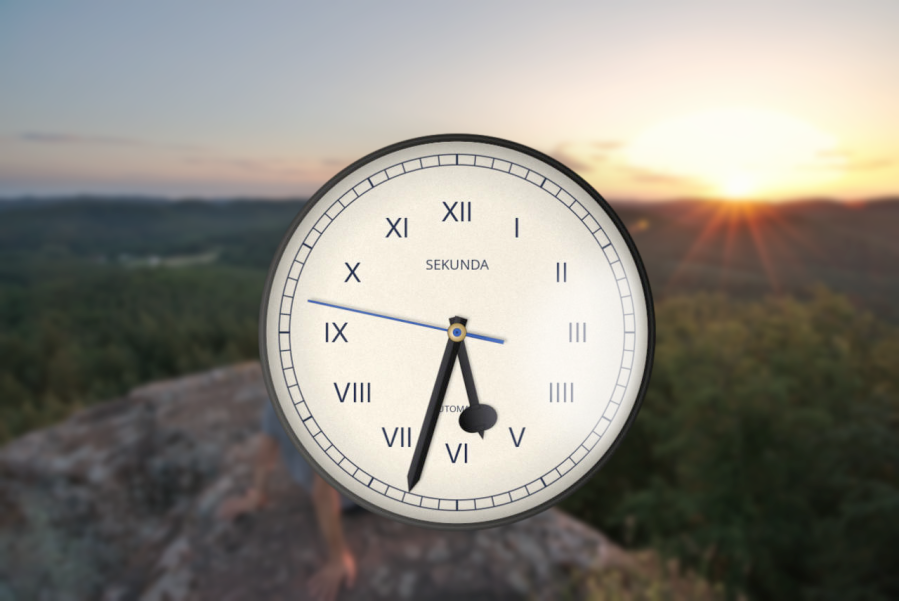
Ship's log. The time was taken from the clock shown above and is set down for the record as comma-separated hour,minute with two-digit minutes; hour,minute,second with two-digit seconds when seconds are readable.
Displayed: 5,32,47
